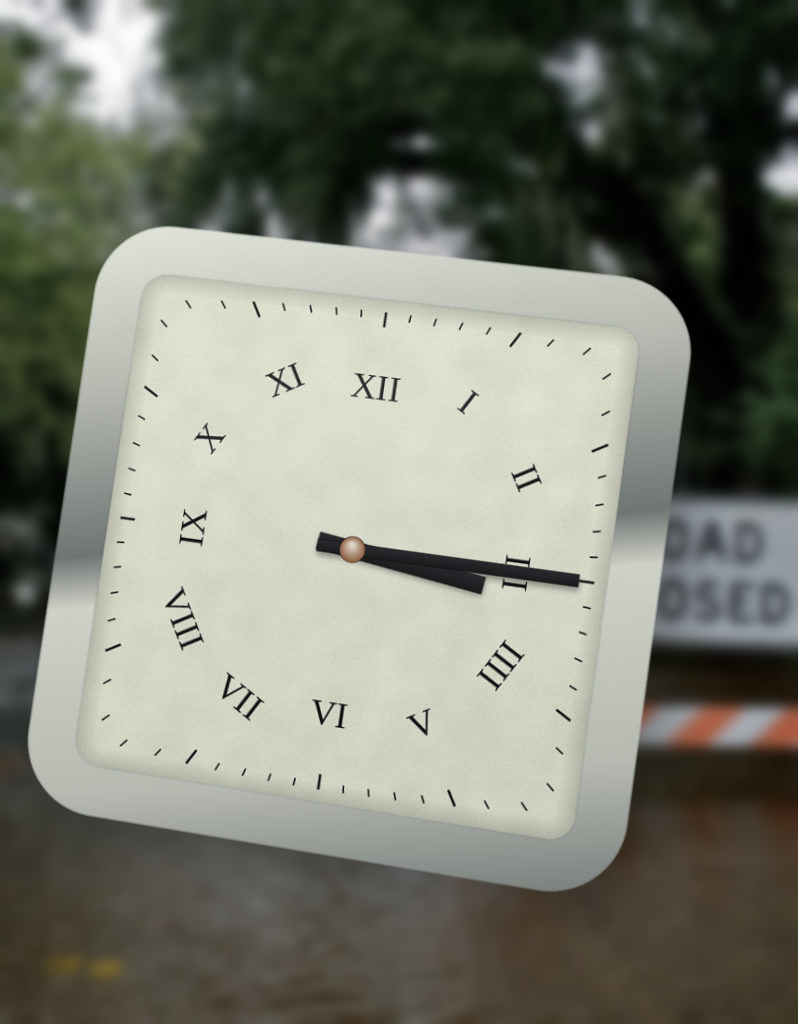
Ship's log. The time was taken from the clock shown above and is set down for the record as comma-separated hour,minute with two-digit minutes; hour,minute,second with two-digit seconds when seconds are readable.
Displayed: 3,15
